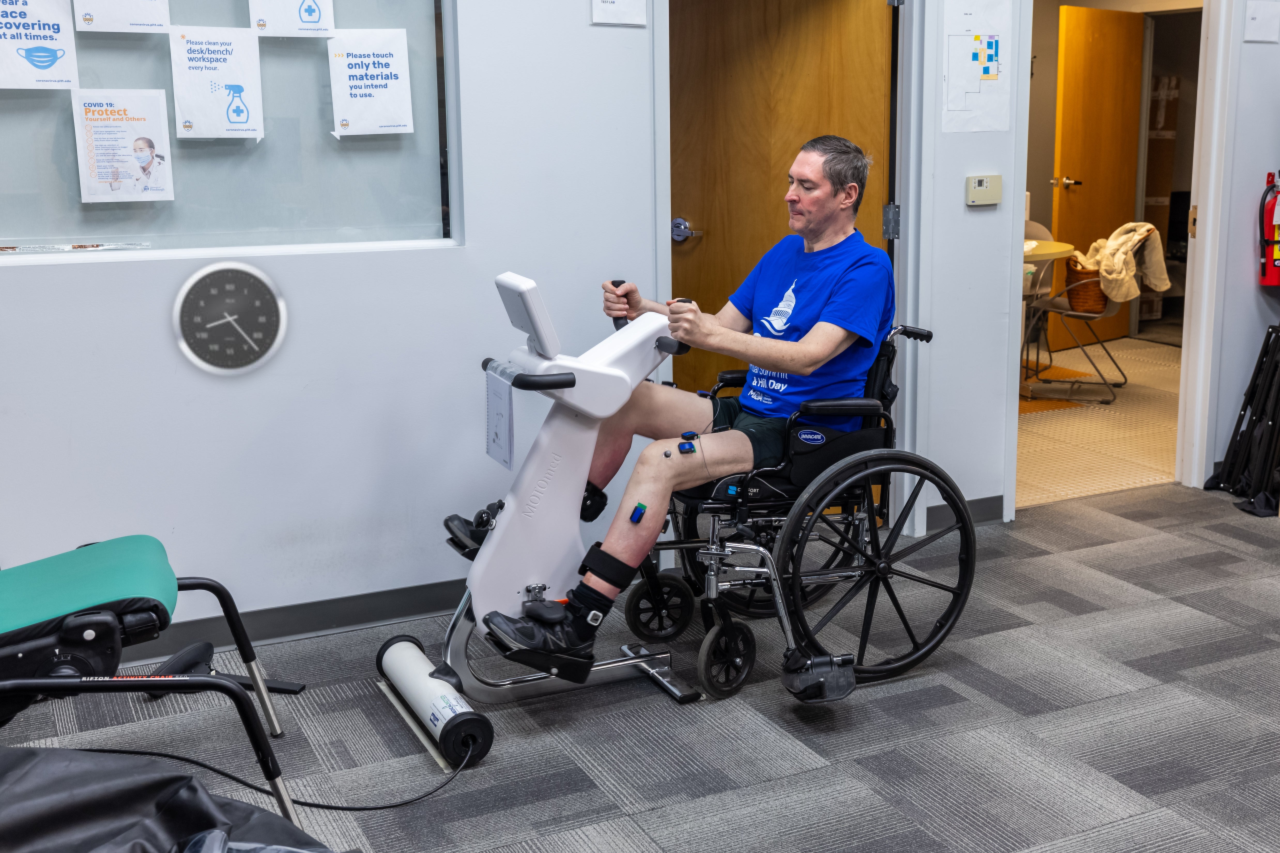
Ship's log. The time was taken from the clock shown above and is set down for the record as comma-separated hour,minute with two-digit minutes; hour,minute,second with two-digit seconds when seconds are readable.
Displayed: 8,23
